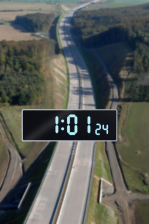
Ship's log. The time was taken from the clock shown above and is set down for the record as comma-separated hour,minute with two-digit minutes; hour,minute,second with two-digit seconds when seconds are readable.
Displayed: 1,01,24
